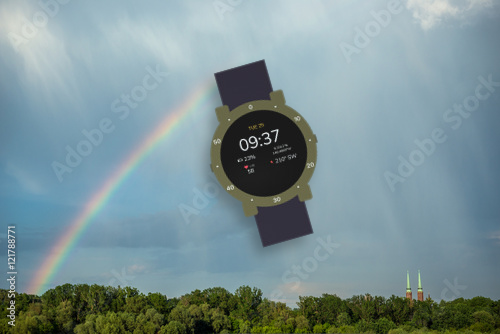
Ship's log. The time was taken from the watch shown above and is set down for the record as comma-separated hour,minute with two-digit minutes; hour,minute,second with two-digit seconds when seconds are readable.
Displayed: 9,37
